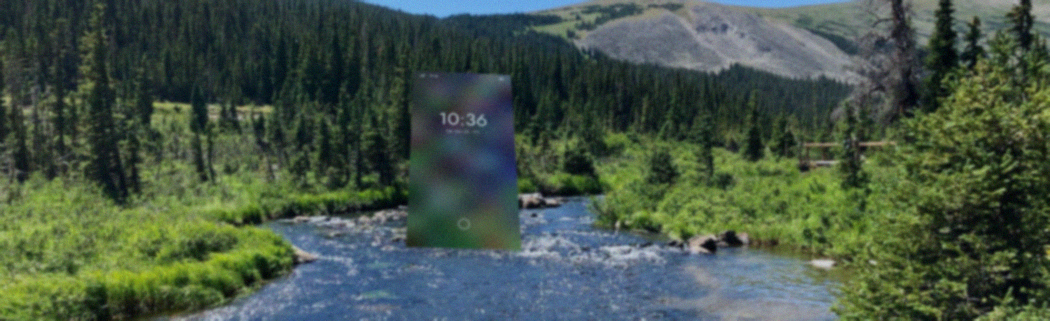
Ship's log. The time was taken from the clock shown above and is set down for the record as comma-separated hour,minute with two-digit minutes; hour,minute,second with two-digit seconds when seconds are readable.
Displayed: 10,36
